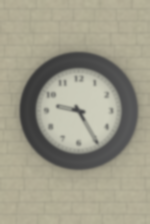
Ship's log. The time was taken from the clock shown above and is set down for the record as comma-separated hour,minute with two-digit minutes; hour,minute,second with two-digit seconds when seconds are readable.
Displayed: 9,25
